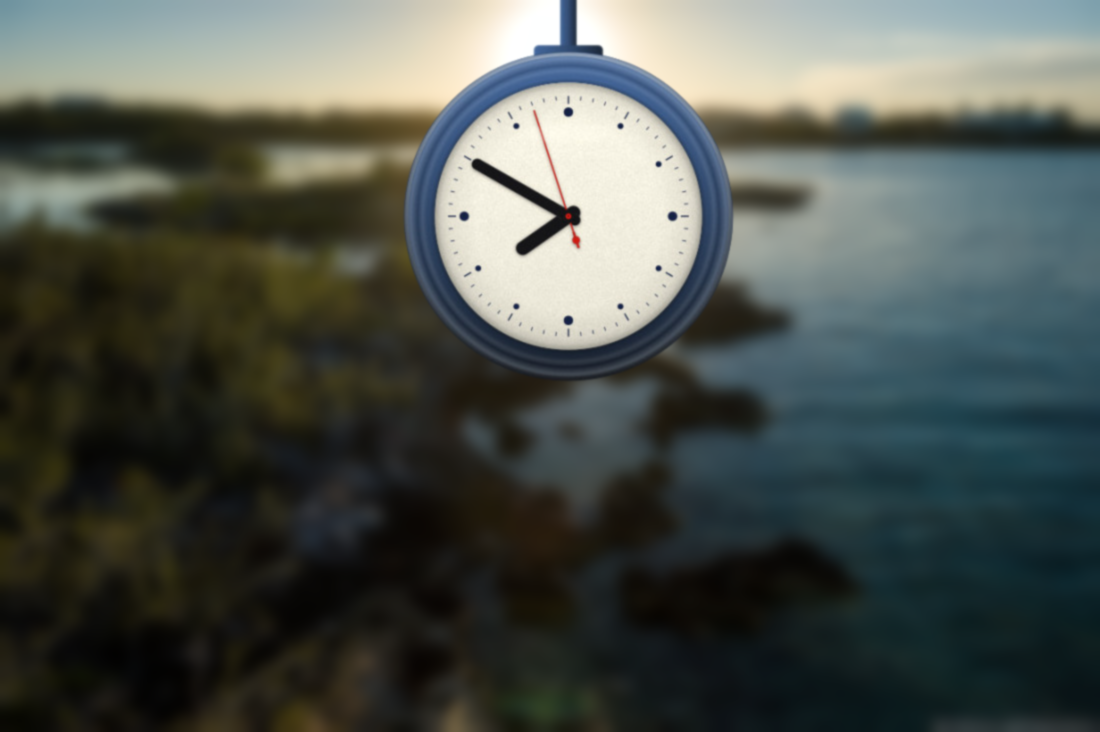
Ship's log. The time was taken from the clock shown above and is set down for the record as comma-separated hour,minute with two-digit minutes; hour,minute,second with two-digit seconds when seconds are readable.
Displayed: 7,49,57
